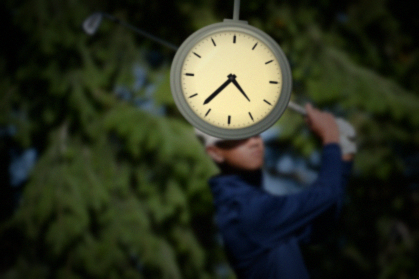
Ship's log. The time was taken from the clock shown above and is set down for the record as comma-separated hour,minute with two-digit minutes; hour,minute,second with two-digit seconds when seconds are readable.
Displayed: 4,37
